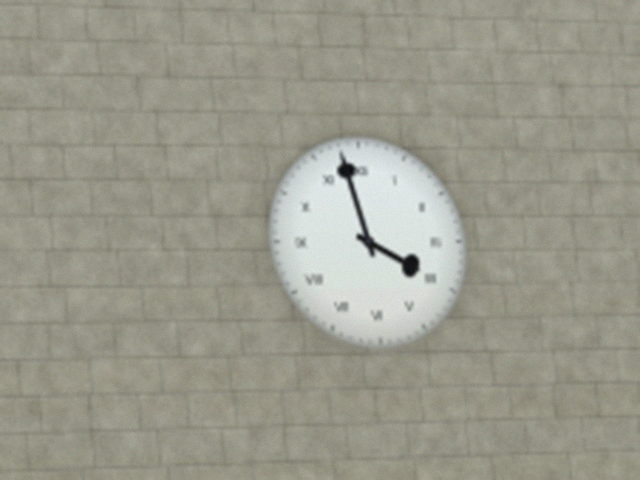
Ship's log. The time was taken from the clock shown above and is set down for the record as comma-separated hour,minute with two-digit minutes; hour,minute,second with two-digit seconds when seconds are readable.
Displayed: 3,58
